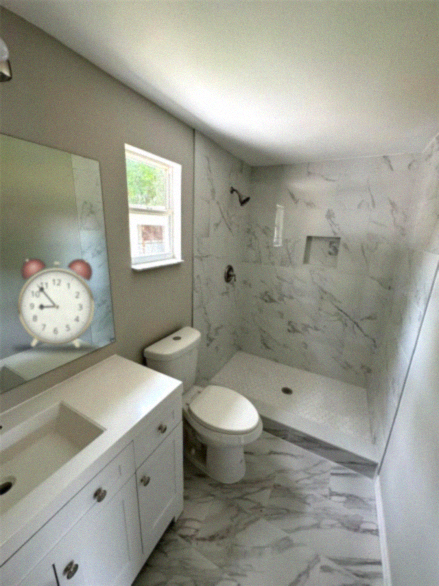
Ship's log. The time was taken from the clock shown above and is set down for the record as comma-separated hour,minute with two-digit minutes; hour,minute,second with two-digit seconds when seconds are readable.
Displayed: 8,53
